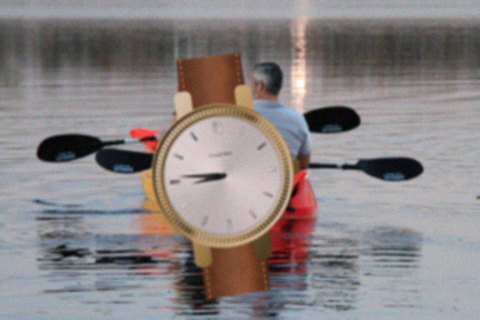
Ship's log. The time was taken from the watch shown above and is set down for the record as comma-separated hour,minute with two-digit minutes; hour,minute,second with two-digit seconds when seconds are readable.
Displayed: 8,46
